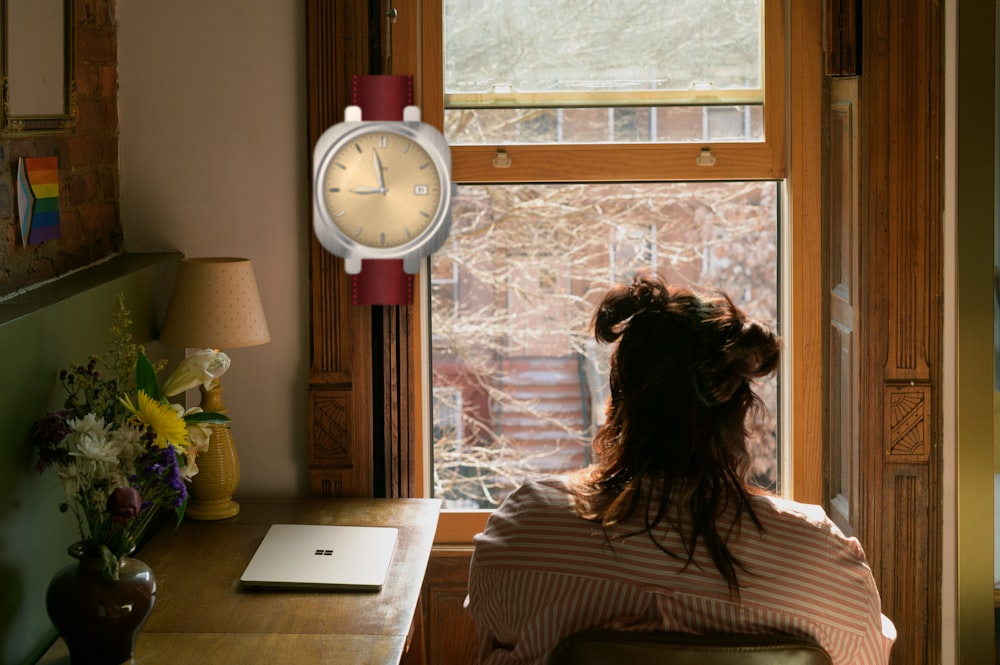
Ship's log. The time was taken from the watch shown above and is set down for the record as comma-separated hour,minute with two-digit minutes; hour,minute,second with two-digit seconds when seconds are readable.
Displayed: 8,58
